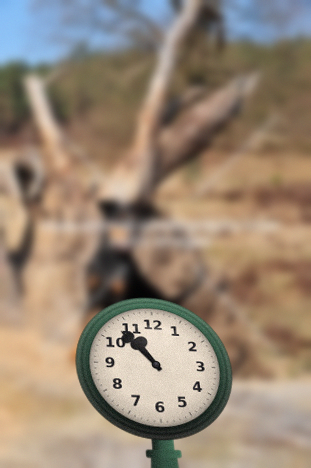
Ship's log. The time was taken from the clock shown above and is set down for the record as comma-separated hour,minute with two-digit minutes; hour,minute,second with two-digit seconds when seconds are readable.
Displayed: 10,53
